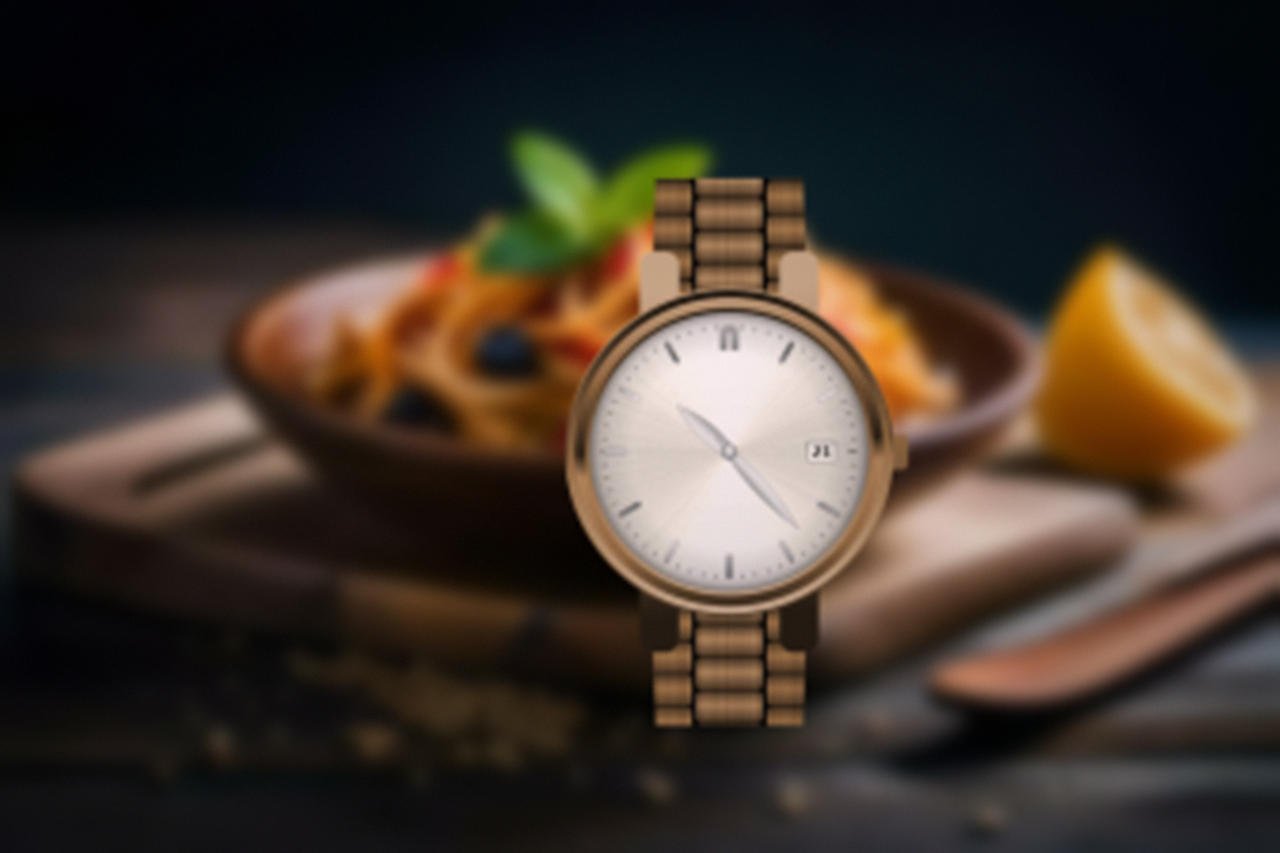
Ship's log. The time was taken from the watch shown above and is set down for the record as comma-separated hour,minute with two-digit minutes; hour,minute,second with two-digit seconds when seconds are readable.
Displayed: 10,23
